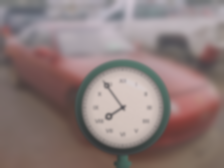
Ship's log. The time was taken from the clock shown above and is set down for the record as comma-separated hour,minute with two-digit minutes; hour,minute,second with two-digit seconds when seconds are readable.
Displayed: 7,54
